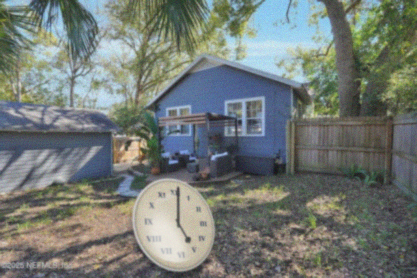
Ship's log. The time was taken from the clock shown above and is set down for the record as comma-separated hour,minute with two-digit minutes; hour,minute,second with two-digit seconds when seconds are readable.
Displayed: 5,01
